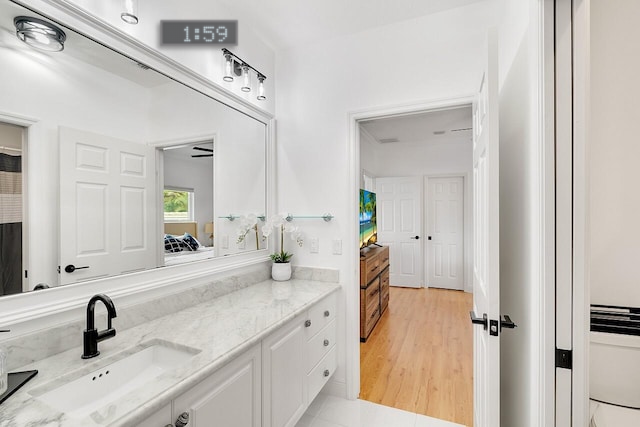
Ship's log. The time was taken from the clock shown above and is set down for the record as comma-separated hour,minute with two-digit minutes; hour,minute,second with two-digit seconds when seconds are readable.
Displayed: 1,59
